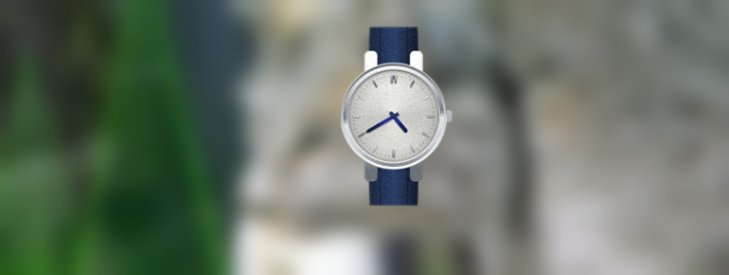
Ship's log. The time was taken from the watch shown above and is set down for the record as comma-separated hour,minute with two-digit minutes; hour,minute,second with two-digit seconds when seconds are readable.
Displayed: 4,40
